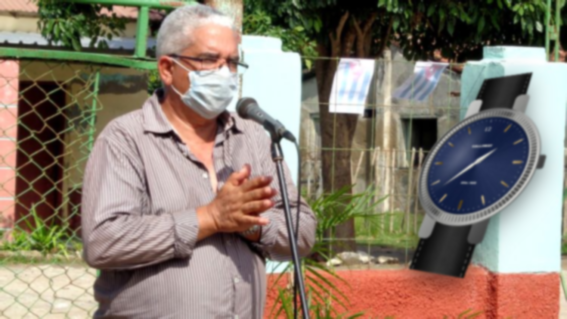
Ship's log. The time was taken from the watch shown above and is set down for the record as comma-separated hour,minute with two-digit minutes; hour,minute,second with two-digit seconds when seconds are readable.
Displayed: 1,38
